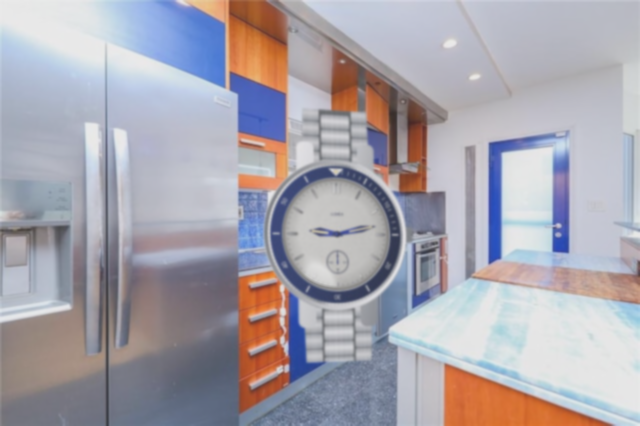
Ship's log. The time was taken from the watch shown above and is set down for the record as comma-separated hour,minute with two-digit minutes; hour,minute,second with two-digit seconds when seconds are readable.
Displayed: 9,13
